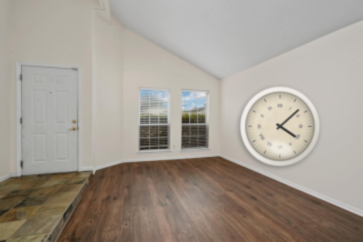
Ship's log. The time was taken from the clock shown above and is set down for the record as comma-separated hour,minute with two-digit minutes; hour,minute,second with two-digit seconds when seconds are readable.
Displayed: 4,08
